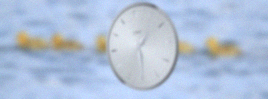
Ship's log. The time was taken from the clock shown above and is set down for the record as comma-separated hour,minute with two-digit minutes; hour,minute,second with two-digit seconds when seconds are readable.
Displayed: 1,30
